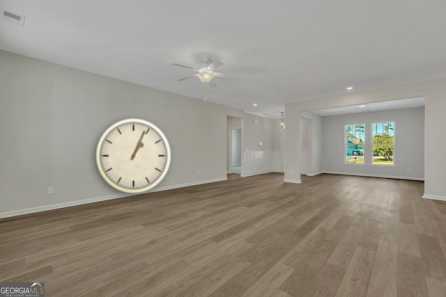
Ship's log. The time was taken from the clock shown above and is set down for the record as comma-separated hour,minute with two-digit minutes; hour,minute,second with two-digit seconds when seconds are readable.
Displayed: 1,04
